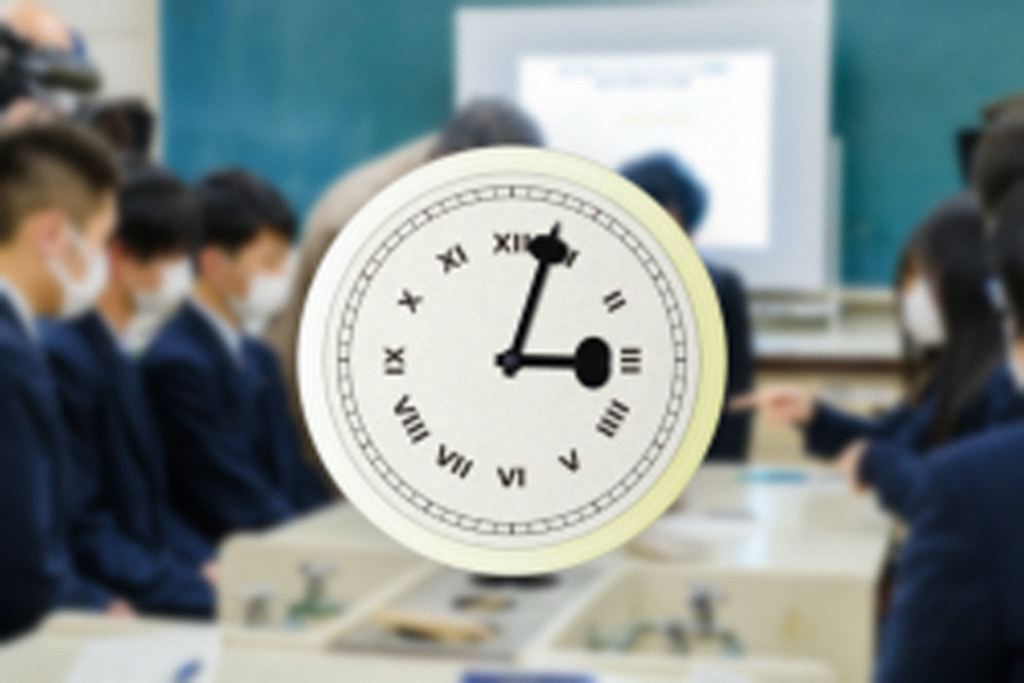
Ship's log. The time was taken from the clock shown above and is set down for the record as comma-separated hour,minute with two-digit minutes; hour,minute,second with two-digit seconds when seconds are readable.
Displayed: 3,03
